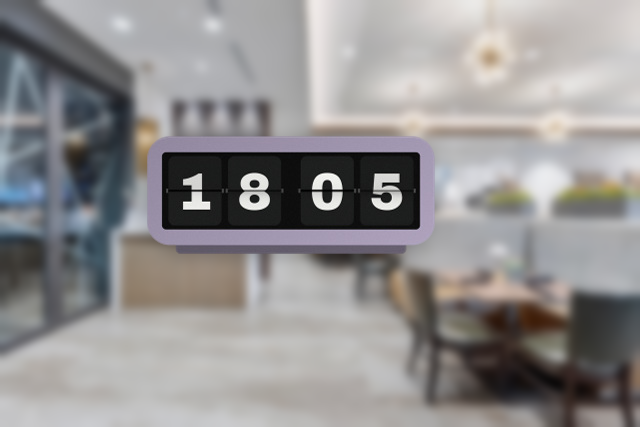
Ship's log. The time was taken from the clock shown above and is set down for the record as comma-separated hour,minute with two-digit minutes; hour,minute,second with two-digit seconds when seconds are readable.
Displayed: 18,05
